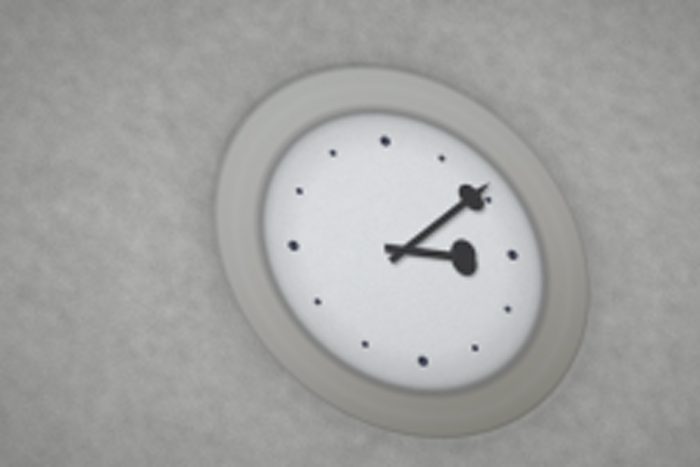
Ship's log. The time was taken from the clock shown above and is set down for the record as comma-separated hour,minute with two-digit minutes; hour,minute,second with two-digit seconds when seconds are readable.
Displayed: 3,09
